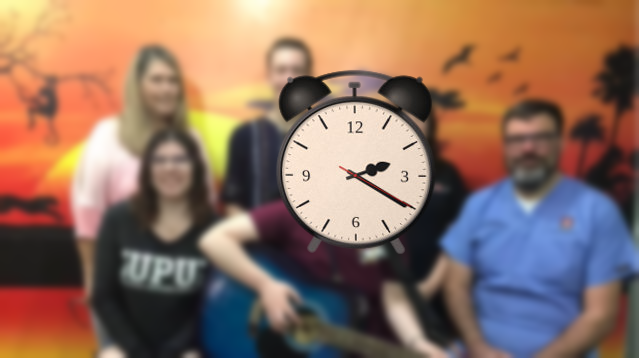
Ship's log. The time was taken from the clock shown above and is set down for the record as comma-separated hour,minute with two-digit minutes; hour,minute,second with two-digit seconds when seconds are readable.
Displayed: 2,20,20
